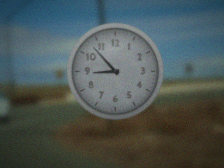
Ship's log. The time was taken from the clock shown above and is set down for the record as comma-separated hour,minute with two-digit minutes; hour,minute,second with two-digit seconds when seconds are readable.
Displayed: 8,53
